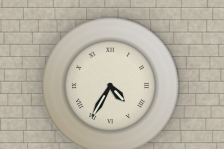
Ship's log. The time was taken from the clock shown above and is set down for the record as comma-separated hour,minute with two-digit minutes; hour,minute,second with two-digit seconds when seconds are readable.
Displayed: 4,35
